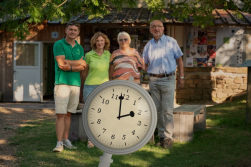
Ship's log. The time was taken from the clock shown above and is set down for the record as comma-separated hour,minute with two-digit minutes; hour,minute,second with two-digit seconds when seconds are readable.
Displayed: 1,58
